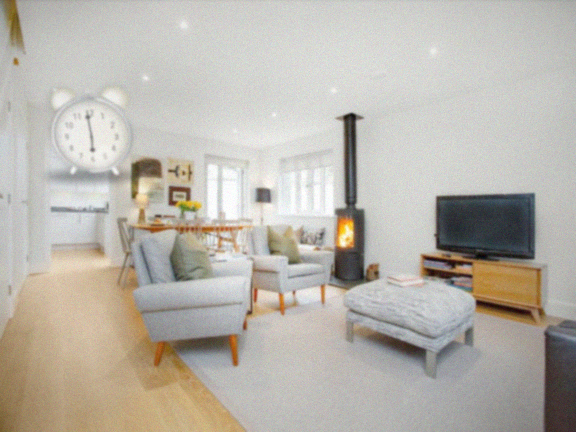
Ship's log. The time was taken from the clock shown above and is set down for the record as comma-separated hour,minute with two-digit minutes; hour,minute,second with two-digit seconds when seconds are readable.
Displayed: 5,59
